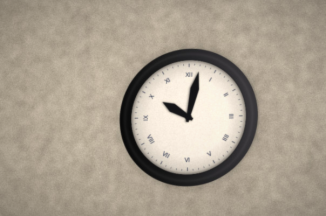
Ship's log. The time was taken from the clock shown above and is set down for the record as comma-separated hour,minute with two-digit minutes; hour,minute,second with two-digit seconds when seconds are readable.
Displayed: 10,02
